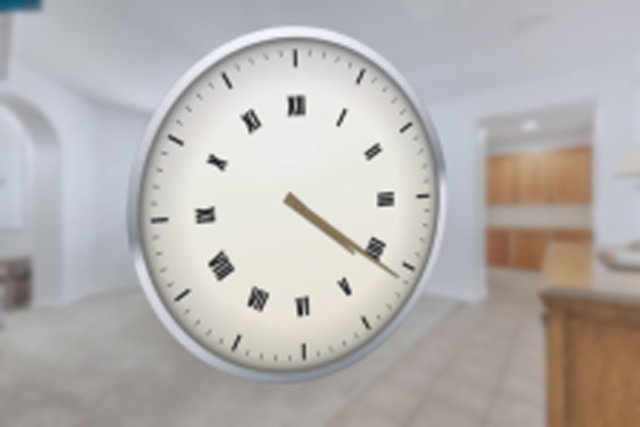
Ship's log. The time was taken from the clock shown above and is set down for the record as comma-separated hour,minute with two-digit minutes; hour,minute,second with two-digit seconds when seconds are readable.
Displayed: 4,21
